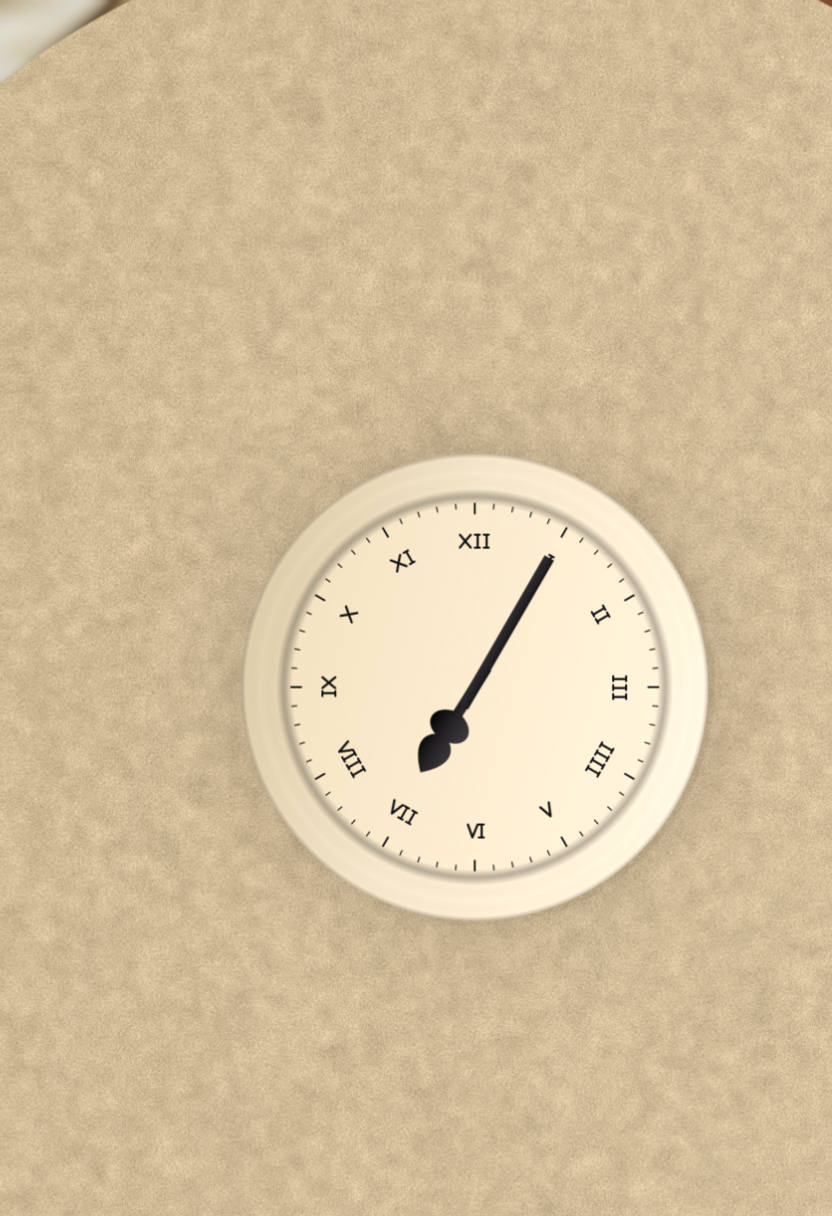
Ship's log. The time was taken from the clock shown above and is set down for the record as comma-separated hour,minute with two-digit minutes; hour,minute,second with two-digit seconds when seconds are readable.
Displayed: 7,05
